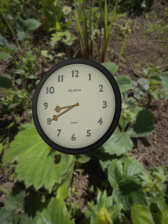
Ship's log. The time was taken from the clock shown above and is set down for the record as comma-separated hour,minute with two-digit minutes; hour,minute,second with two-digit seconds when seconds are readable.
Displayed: 8,40
